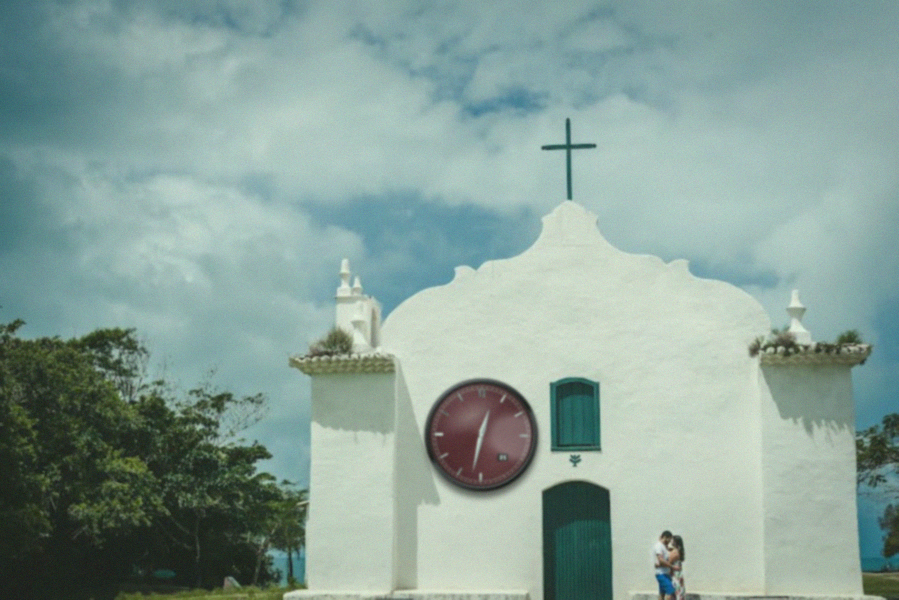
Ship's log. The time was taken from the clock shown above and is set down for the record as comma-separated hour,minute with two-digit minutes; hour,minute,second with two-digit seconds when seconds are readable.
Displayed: 12,32
